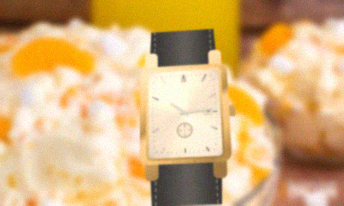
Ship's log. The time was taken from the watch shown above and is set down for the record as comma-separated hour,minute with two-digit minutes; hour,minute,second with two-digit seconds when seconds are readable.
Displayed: 10,14
